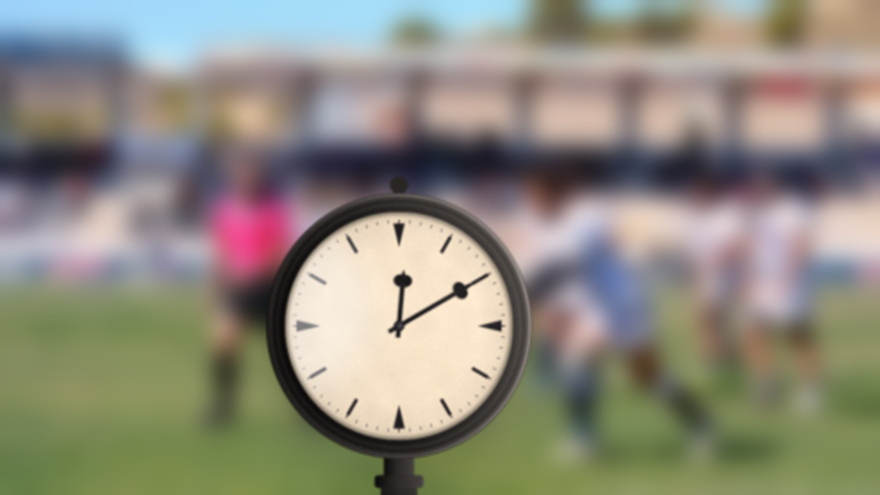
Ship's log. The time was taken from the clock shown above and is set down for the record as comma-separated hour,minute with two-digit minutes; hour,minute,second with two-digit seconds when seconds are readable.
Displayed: 12,10
